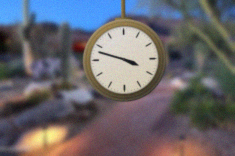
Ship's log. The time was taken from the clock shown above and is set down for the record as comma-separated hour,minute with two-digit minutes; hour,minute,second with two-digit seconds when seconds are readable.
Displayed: 3,48
